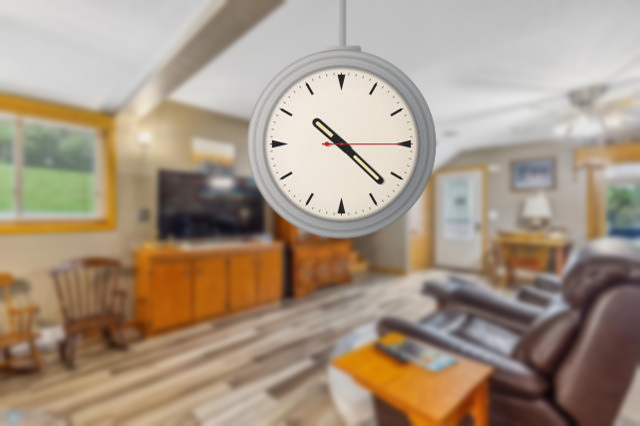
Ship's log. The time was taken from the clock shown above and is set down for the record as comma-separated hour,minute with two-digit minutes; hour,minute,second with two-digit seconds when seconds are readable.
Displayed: 10,22,15
